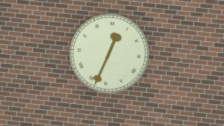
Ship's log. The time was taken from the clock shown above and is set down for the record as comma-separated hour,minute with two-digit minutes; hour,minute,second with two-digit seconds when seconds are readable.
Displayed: 12,33
